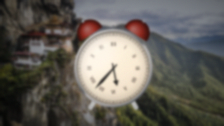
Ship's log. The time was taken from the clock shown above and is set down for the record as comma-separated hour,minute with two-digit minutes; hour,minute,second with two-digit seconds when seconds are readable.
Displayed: 5,37
